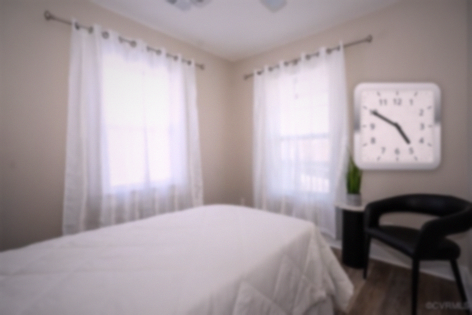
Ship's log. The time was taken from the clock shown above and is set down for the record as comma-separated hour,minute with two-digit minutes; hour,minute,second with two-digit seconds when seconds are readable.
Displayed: 4,50
